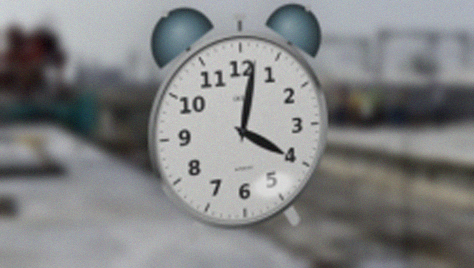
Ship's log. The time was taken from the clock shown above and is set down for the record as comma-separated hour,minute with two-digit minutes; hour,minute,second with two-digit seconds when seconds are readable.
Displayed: 4,02
